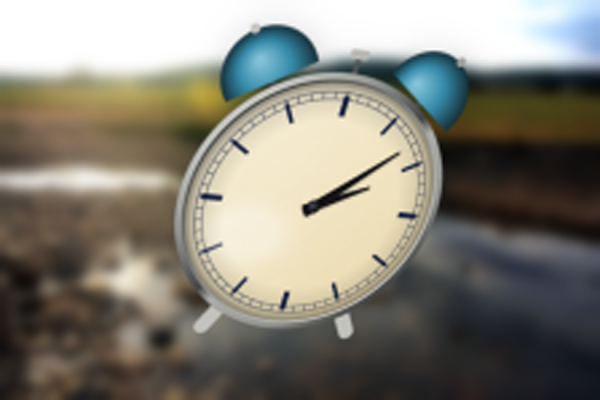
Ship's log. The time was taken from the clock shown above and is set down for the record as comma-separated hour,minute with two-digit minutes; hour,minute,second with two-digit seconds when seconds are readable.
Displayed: 2,08
